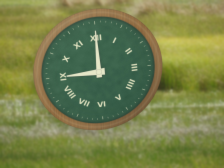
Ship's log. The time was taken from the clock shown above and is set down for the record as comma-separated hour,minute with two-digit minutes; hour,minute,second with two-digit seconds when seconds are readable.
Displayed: 9,00
